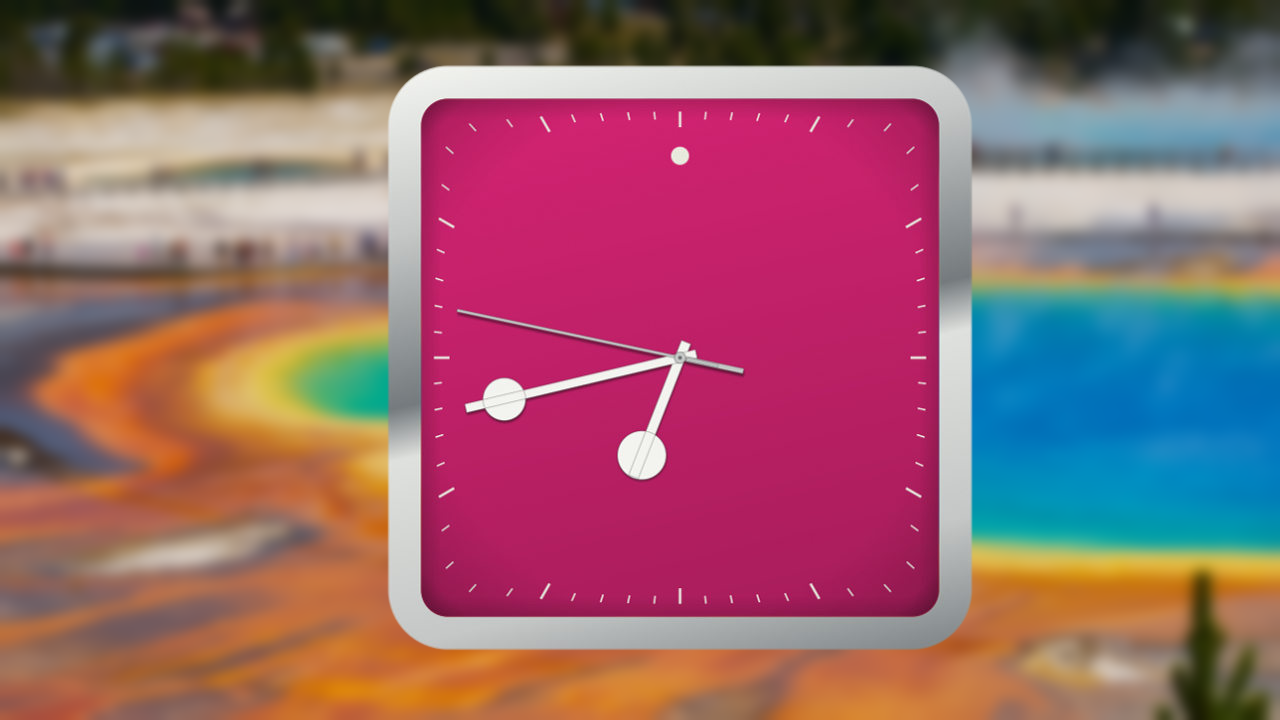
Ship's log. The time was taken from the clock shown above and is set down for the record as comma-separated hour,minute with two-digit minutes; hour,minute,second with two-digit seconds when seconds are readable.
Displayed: 6,42,47
